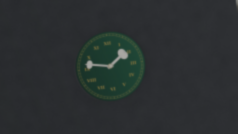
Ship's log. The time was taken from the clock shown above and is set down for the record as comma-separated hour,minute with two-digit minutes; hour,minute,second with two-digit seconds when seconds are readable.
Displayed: 1,47
